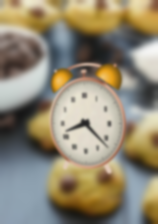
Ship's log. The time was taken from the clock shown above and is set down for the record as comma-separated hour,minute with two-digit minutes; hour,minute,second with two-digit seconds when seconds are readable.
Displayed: 8,22
